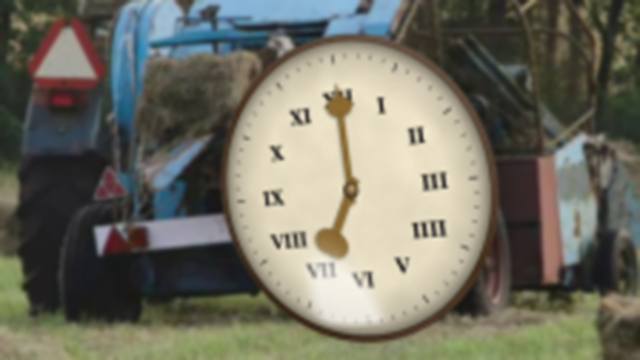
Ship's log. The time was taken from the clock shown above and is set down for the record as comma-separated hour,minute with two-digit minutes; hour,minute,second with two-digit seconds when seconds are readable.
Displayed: 7,00
